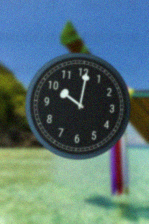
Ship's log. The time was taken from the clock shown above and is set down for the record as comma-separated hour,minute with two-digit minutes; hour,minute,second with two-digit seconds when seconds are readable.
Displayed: 10,01
